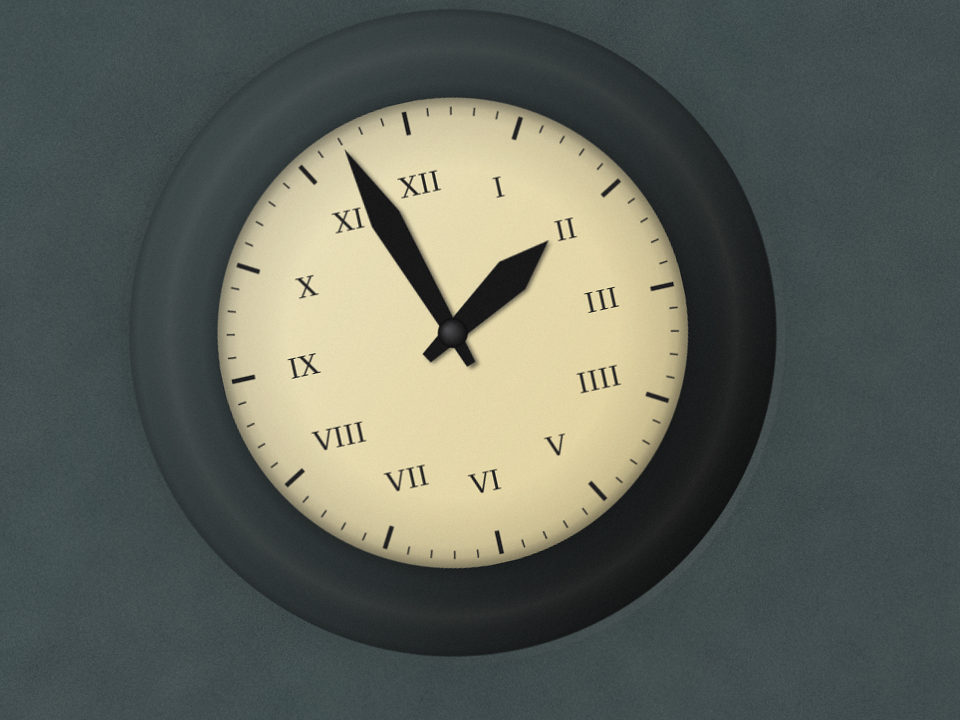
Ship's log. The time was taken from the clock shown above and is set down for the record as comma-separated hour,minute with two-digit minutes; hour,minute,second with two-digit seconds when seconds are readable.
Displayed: 1,57
